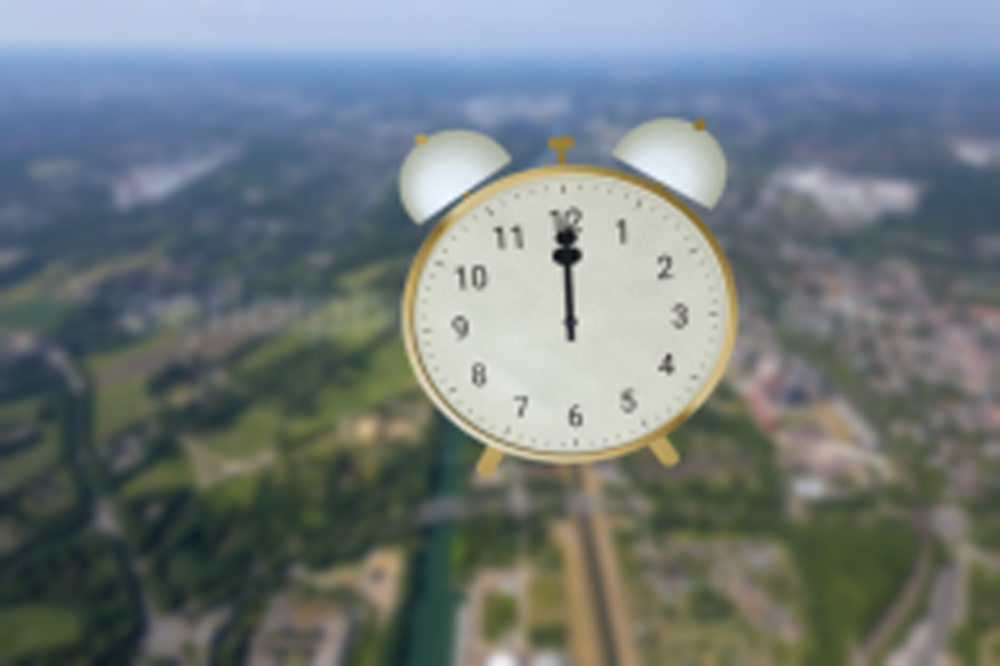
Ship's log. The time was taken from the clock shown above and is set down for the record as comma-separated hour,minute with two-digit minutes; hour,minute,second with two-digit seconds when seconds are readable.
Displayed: 12,00
